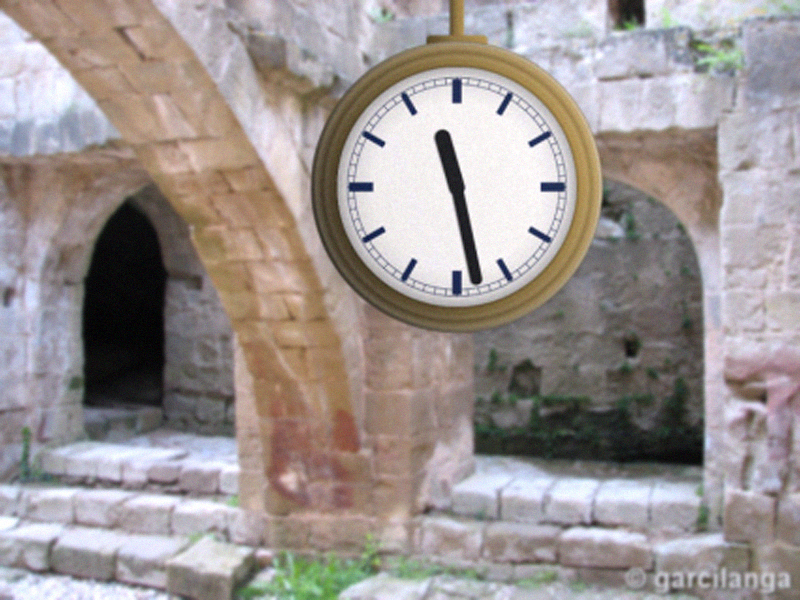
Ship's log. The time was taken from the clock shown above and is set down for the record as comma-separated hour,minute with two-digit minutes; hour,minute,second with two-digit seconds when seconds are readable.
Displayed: 11,28
